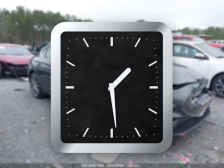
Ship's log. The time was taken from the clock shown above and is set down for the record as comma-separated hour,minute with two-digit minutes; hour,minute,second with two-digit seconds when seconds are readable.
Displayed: 1,29
